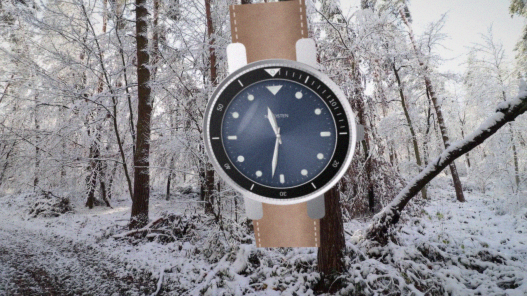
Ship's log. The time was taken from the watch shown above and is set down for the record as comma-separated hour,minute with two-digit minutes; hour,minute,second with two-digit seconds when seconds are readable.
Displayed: 11,32
